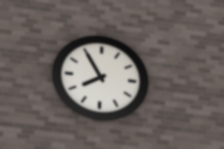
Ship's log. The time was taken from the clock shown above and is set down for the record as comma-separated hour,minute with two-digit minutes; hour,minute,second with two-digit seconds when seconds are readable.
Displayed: 7,55
